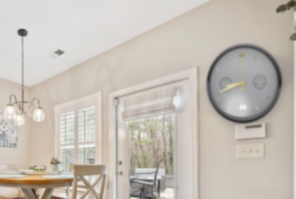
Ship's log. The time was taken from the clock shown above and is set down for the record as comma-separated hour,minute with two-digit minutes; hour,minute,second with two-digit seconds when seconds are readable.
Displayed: 8,42
